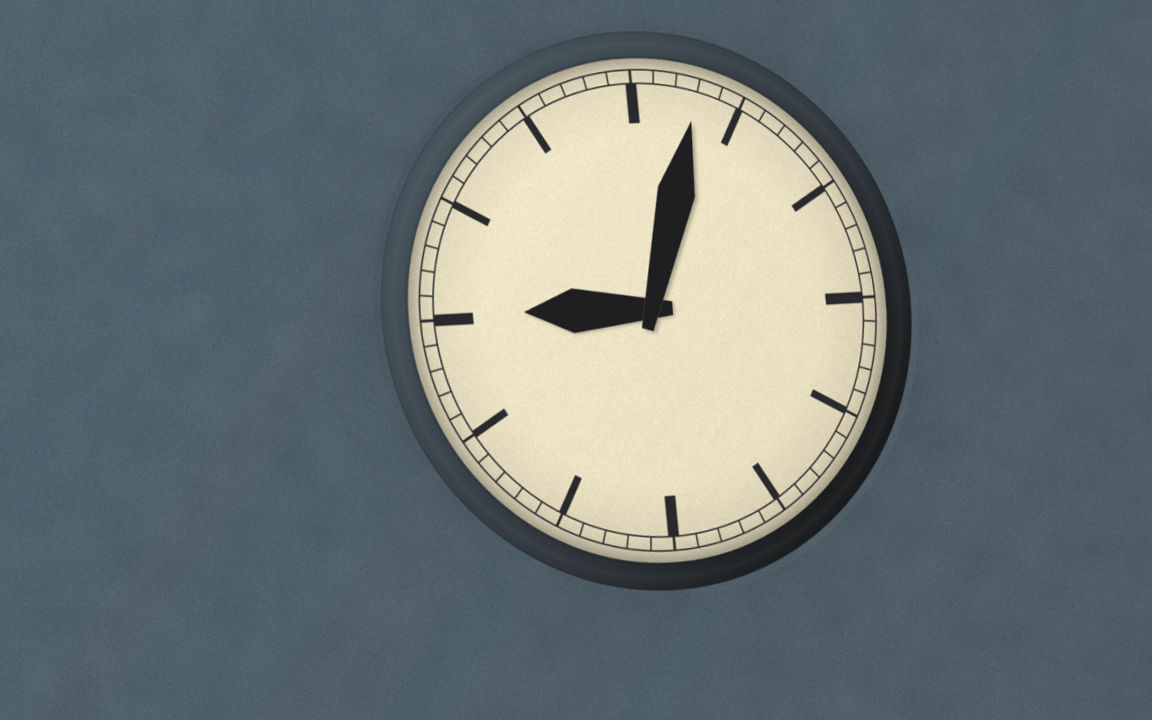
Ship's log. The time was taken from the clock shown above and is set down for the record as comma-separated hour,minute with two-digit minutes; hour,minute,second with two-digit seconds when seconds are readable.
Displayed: 9,03
